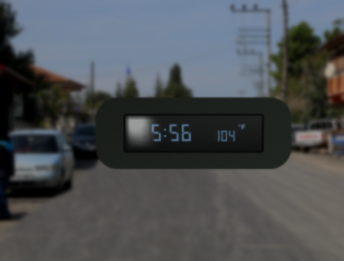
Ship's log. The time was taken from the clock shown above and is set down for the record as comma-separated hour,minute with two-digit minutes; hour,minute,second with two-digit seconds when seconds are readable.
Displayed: 5,56
